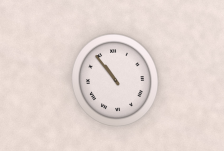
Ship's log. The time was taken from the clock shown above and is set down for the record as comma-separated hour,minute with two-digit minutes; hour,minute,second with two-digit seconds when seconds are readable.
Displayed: 10,54
